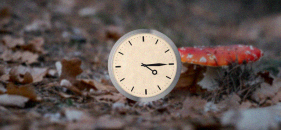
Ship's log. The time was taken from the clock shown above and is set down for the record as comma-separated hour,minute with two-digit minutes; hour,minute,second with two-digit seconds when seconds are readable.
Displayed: 4,15
